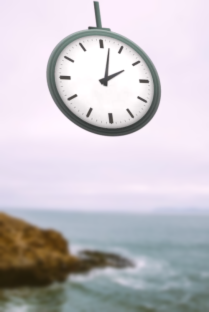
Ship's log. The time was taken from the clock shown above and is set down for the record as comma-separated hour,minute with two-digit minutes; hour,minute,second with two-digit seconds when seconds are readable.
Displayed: 2,02
